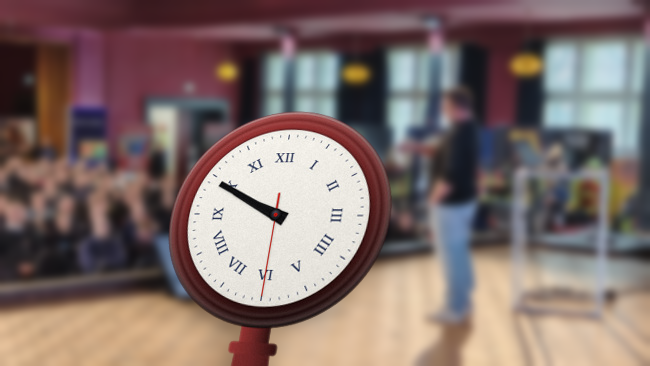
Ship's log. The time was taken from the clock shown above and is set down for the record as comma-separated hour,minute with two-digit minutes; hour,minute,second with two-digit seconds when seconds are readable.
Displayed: 9,49,30
